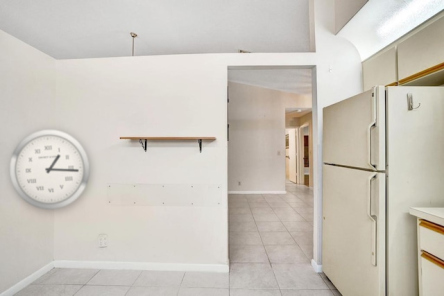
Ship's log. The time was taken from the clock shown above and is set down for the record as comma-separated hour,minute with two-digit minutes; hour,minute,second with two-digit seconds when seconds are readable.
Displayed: 1,16
